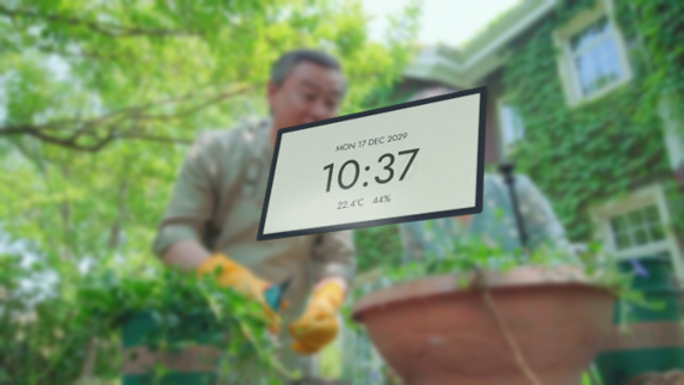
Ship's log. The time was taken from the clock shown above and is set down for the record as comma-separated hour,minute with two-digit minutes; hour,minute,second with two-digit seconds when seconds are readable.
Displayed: 10,37
